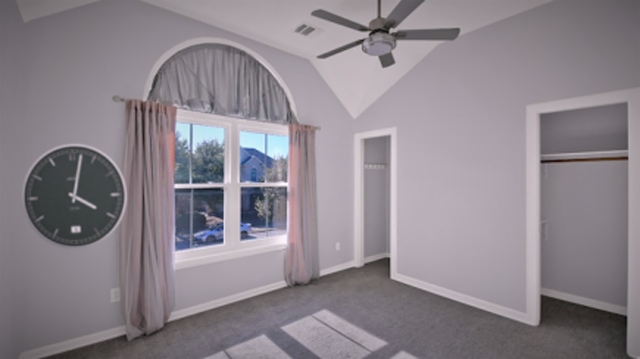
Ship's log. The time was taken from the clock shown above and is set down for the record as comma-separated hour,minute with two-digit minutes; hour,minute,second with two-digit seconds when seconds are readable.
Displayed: 4,02
